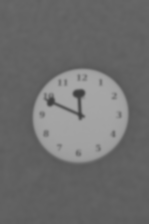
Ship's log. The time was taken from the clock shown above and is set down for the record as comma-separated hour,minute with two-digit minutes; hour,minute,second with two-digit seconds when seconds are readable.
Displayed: 11,49
